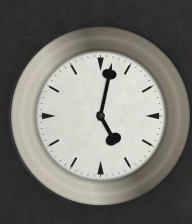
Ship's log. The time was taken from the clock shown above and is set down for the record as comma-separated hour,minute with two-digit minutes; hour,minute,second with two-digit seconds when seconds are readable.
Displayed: 5,02
